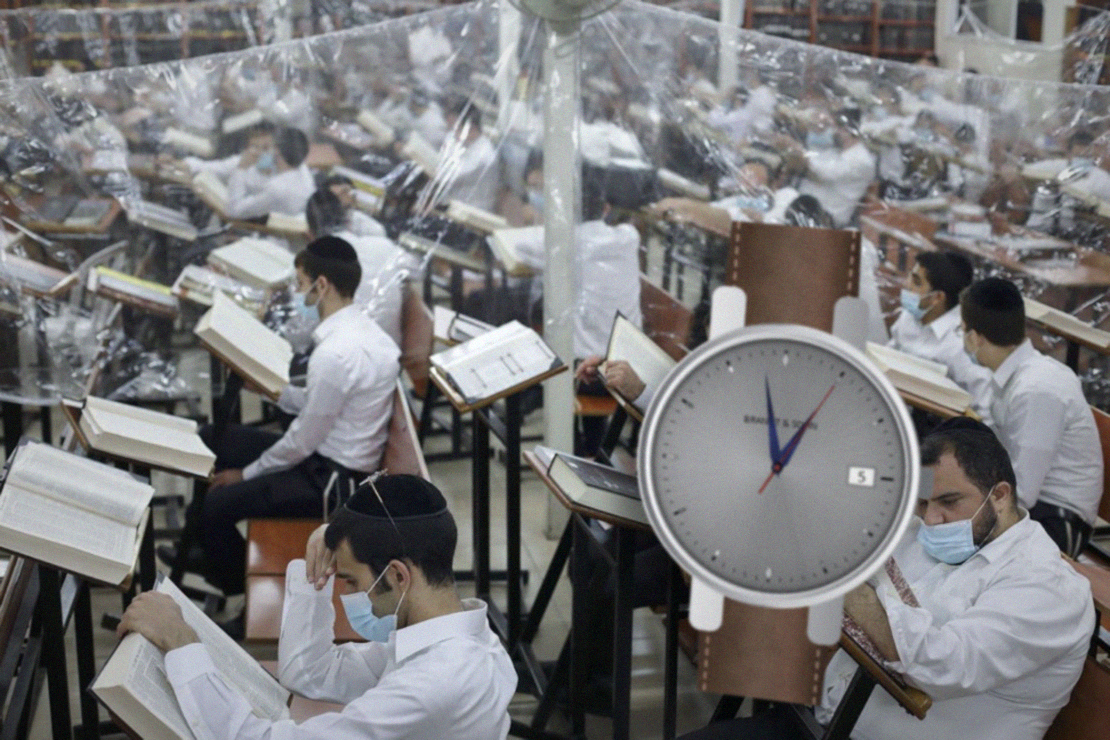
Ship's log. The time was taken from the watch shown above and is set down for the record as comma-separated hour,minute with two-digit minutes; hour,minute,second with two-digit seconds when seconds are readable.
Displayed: 12,58,05
